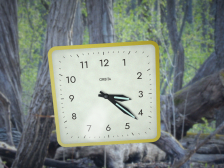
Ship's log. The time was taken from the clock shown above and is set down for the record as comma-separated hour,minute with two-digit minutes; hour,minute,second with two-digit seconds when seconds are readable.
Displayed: 3,22
